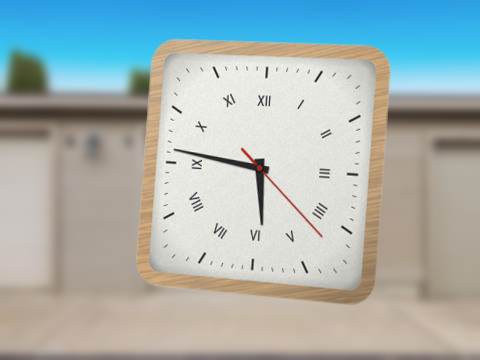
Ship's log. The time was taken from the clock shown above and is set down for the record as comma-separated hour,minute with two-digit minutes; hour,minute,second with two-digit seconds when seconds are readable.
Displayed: 5,46,22
